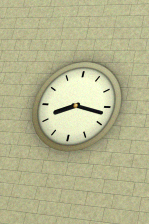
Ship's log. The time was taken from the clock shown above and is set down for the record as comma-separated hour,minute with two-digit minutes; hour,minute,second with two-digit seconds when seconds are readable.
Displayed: 8,17
